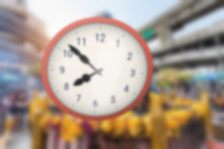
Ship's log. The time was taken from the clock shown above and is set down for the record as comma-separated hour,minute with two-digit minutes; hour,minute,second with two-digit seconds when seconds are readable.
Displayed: 7,52
